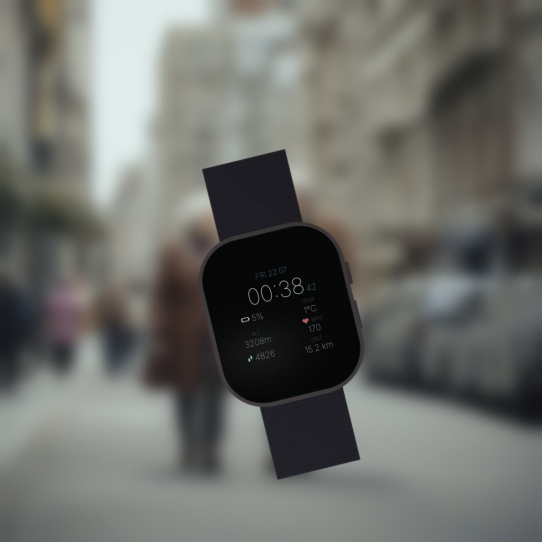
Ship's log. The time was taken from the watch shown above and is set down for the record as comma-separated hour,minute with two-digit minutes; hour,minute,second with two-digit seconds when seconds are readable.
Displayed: 0,38,42
